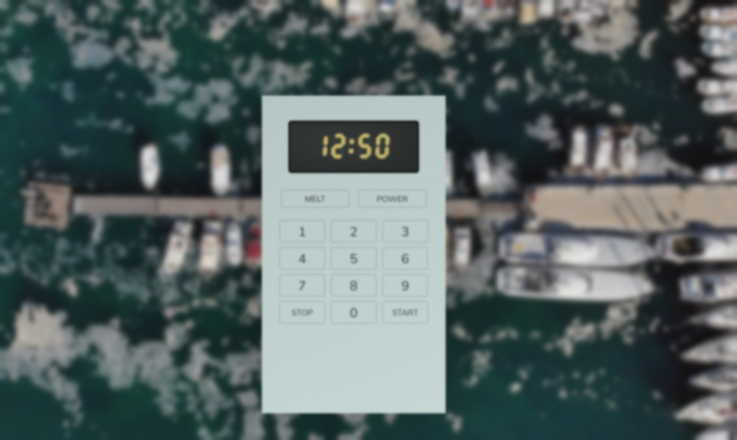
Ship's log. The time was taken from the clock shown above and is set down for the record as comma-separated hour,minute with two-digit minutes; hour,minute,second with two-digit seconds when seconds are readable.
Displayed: 12,50
